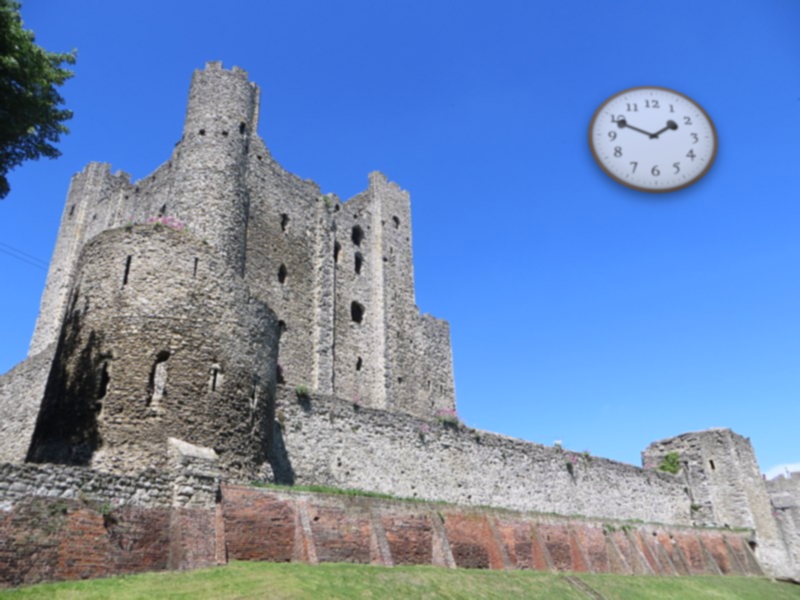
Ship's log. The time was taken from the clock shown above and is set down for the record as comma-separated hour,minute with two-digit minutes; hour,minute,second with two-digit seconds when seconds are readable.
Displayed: 1,49
